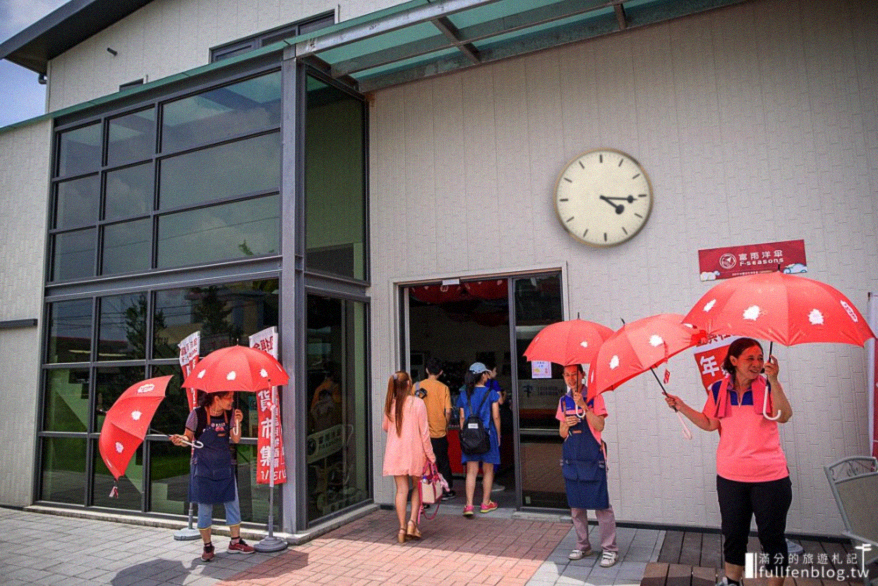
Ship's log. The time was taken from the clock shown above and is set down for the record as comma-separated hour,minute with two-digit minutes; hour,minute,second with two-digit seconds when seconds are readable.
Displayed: 4,16
